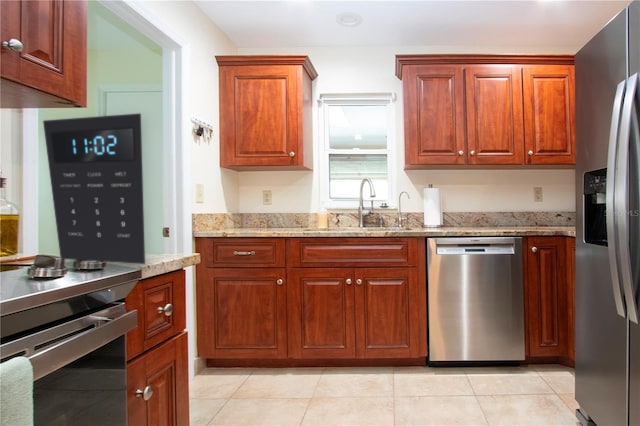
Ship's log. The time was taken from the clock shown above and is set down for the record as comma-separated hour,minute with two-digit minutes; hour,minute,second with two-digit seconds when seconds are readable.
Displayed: 11,02
